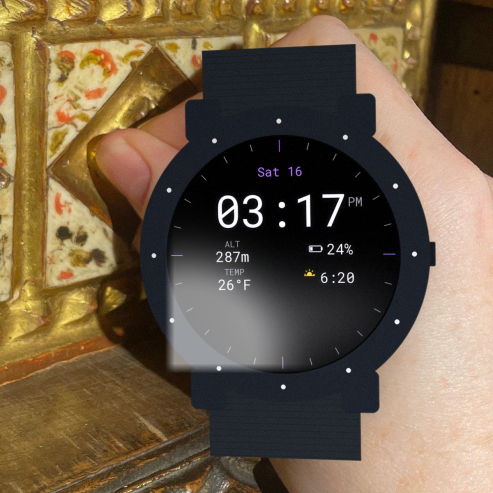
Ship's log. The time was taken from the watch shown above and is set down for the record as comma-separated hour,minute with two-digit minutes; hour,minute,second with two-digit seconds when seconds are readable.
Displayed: 3,17
